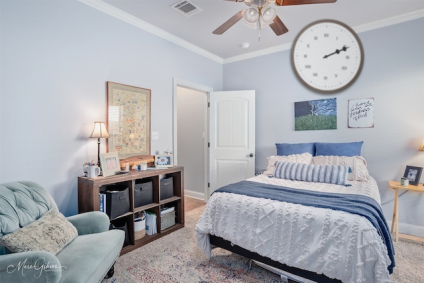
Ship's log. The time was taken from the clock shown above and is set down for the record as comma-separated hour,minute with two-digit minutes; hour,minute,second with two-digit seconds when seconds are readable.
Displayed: 2,11
